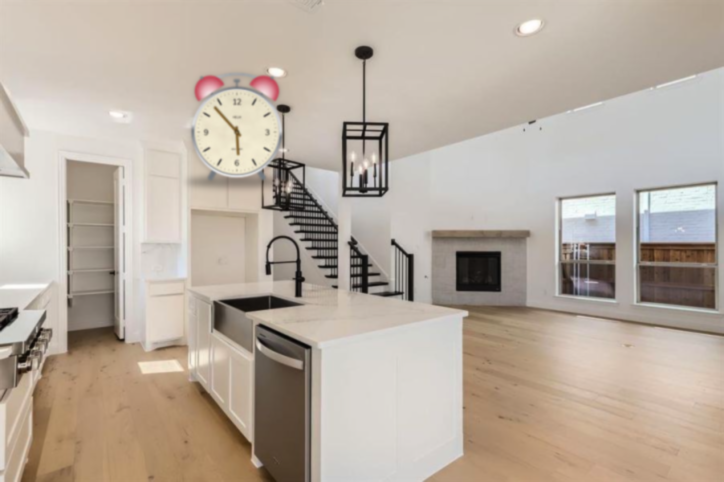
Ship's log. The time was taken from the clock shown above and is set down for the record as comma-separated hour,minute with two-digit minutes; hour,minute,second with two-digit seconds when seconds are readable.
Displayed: 5,53
